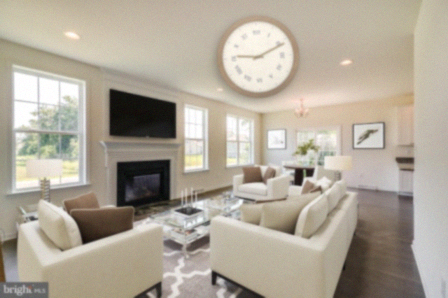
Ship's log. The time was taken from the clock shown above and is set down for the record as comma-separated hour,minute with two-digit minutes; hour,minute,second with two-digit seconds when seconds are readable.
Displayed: 9,11
